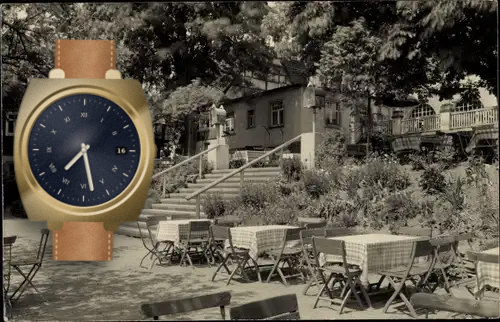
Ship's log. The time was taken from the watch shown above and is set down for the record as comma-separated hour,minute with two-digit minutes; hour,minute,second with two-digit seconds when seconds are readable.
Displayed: 7,28
